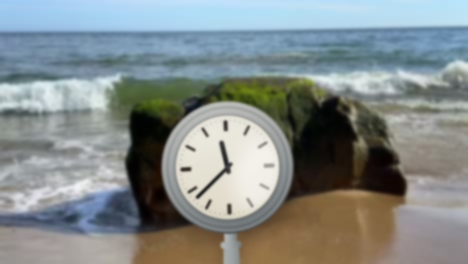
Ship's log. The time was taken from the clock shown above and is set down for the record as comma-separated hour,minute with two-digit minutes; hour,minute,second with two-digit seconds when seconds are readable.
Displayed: 11,38
